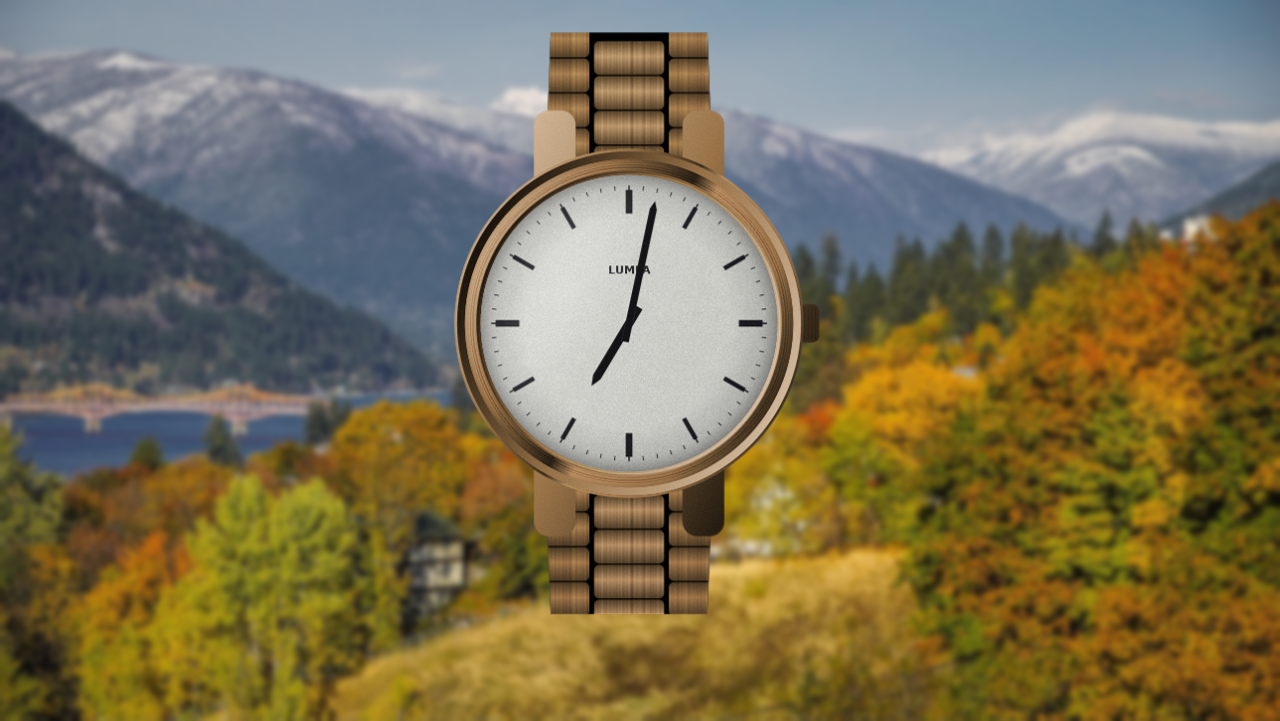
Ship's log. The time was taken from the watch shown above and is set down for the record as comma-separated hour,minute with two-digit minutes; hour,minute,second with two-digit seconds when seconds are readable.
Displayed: 7,02
